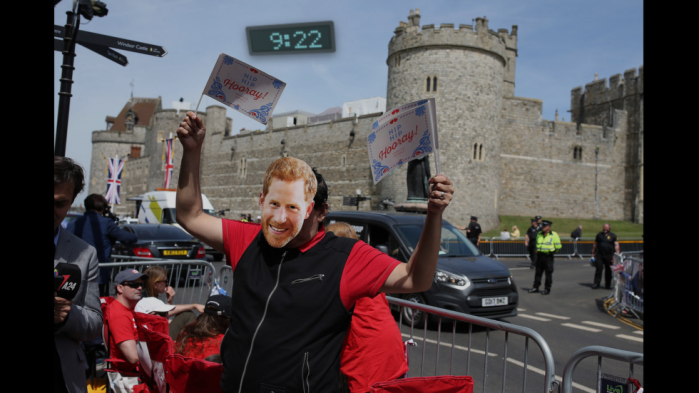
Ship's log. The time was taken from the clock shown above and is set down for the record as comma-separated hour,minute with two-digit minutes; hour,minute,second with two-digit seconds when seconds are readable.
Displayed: 9,22
